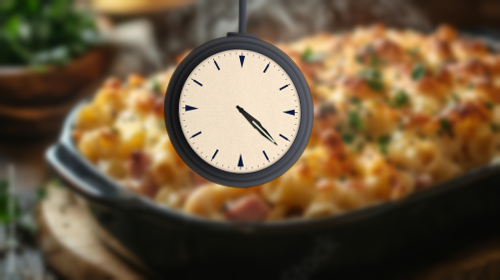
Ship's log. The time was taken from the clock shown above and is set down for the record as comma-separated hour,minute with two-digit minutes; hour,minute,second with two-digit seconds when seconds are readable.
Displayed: 4,22
